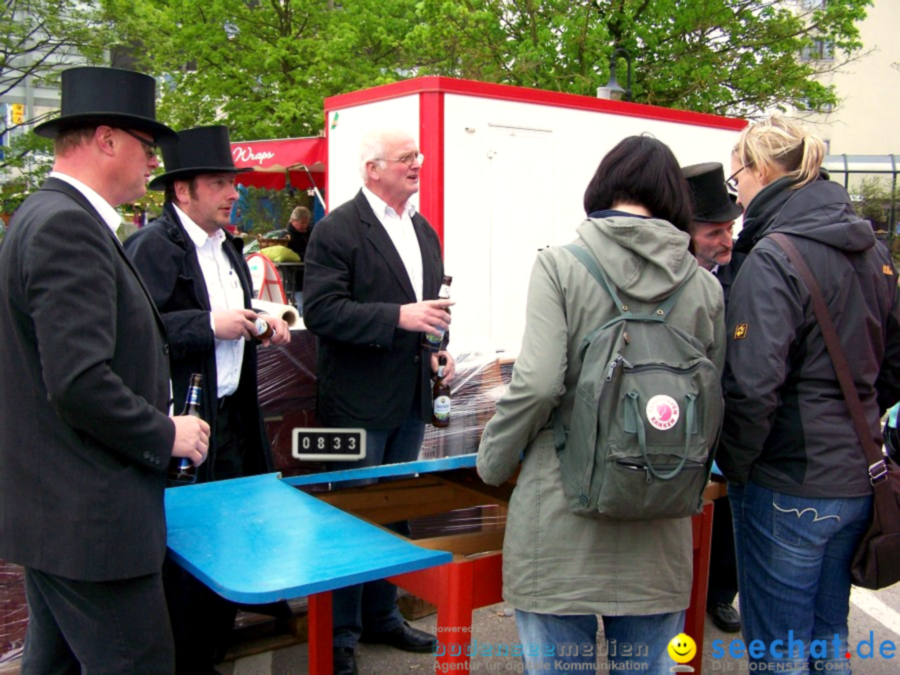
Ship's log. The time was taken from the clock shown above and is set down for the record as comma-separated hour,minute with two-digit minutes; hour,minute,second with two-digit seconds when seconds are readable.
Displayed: 8,33
